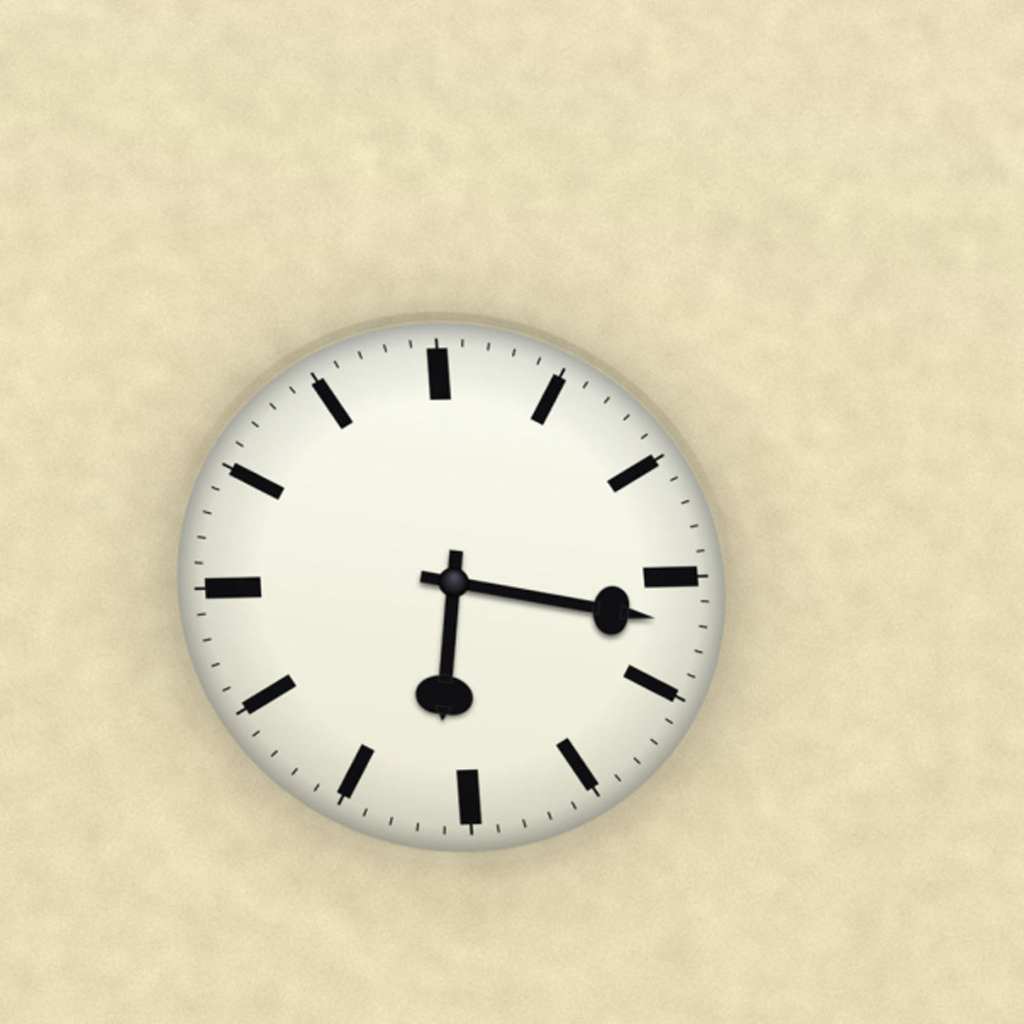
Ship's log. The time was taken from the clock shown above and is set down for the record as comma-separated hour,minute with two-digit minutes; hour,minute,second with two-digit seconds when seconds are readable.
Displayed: 6,17
